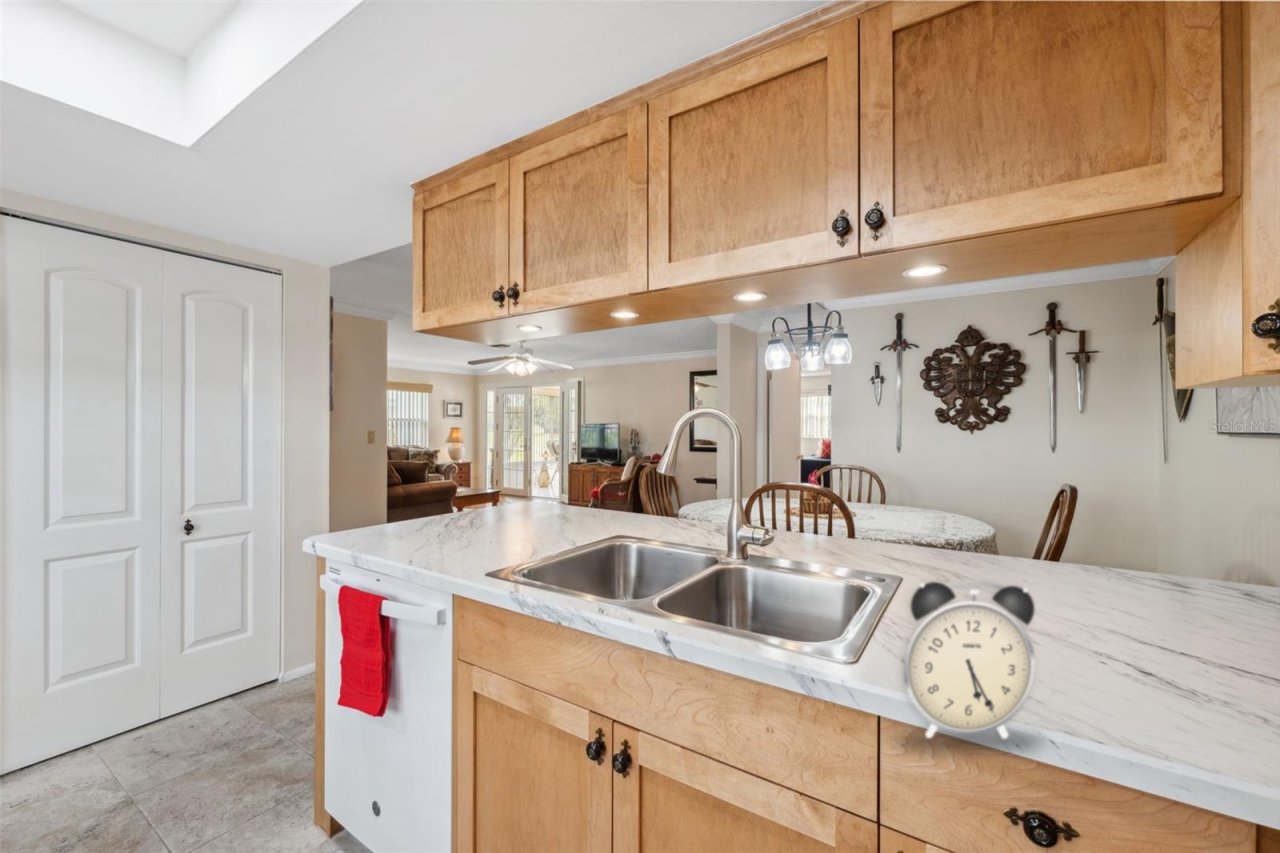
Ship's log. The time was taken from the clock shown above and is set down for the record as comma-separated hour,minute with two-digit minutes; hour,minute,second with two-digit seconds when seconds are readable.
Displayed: 5,25
